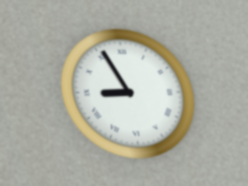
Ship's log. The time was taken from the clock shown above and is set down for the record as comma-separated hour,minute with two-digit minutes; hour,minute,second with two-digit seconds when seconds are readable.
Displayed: 8,56
